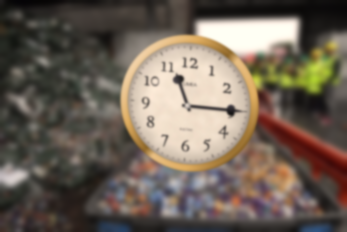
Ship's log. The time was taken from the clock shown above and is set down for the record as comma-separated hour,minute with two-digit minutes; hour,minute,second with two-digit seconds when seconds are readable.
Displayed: 11,15
